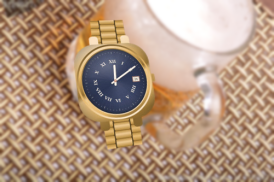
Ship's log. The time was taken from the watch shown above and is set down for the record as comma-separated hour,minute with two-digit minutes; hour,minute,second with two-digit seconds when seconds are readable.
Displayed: 12,10
